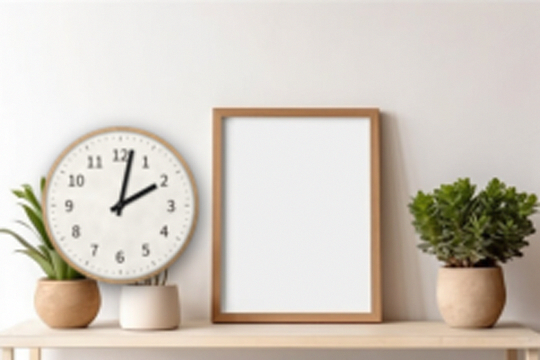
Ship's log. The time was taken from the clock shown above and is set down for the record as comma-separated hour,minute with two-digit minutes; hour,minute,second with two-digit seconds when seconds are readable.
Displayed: 2,02
